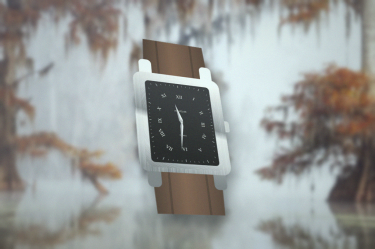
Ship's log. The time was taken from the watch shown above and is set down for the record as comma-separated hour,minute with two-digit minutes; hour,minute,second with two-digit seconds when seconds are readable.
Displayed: 11,31
